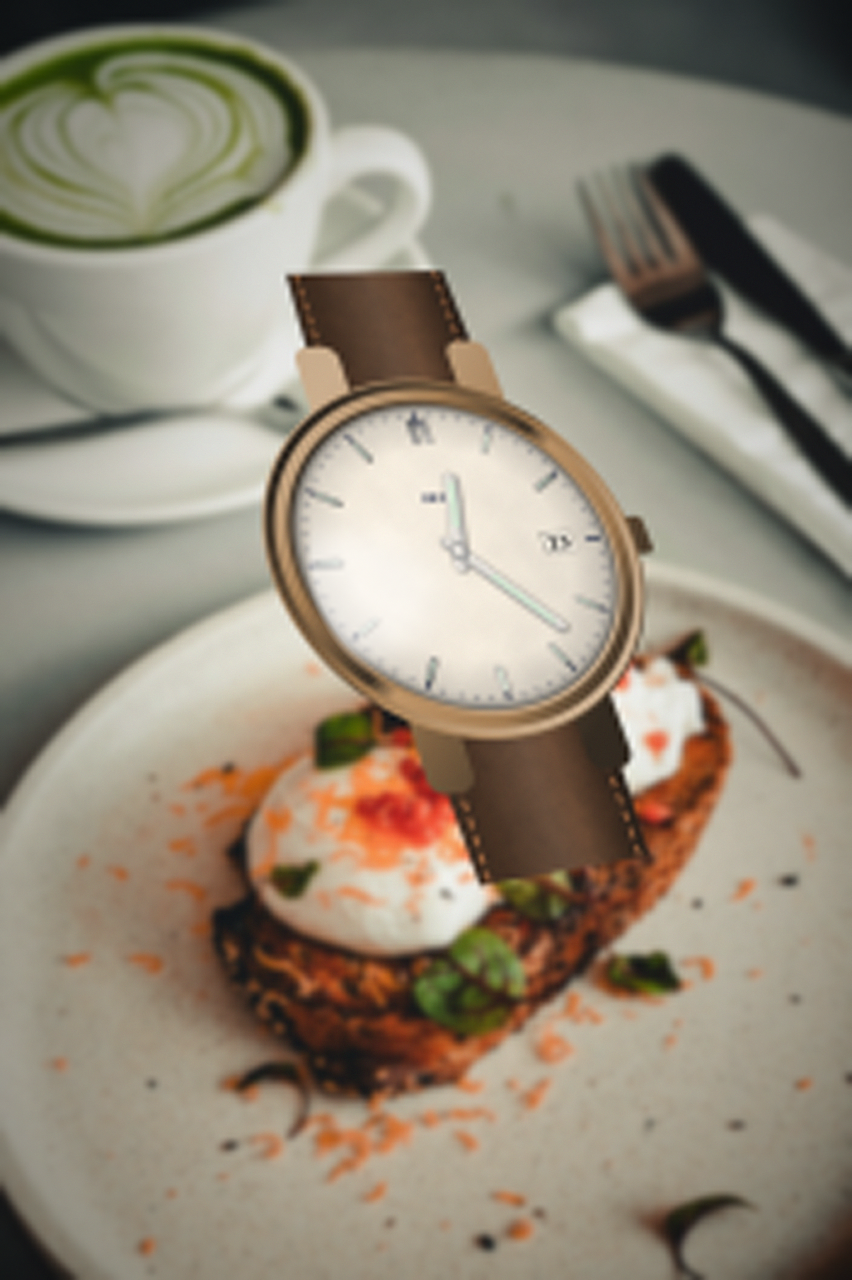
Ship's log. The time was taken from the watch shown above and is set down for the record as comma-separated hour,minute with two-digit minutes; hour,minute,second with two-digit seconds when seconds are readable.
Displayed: 12,23
